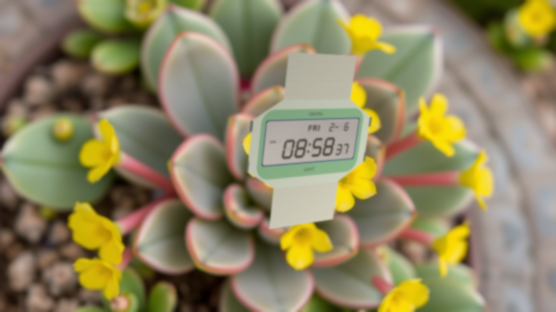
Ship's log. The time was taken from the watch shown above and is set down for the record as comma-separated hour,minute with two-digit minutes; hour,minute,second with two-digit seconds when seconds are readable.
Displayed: 8,58,37
